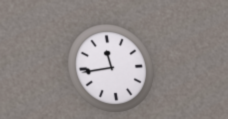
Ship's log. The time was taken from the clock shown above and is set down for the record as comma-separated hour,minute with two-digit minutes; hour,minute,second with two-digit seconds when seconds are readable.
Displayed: 11,44
